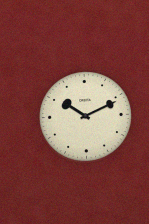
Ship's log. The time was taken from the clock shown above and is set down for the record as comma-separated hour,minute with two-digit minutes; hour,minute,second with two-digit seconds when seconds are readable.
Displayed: 10,11
